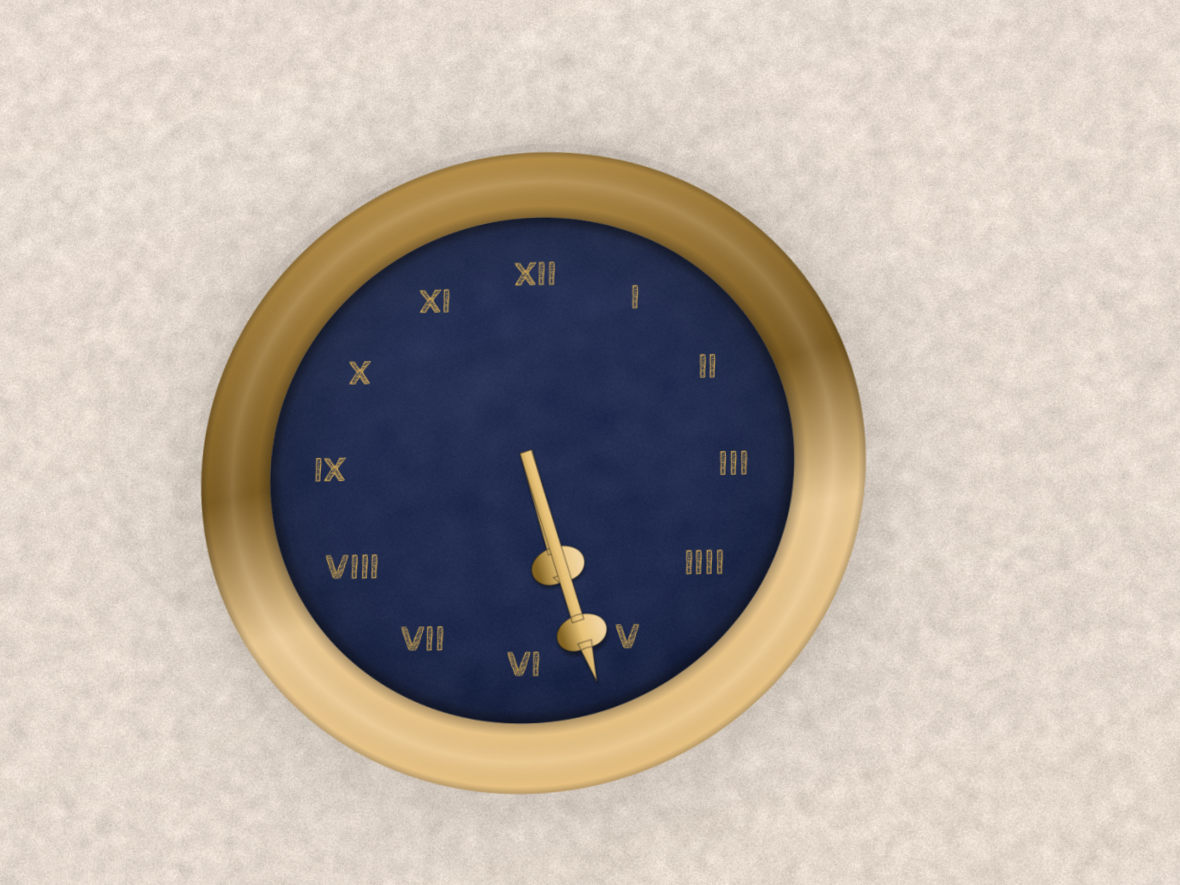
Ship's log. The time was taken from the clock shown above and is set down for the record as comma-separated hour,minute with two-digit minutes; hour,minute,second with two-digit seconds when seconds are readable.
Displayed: 5,27
